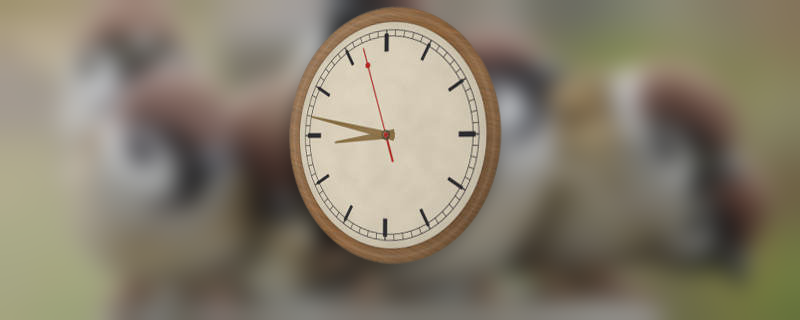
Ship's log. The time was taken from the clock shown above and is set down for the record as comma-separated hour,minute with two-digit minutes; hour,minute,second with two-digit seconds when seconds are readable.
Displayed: 8,46,57
